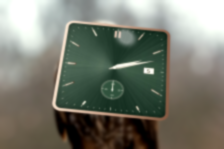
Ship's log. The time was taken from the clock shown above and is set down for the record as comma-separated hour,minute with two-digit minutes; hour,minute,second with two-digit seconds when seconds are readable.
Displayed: 2,12
